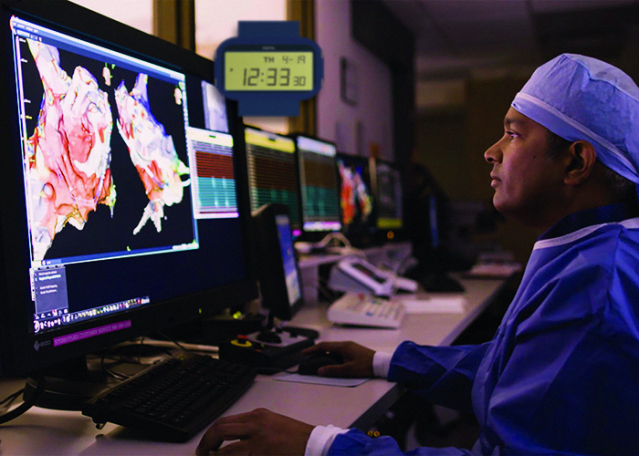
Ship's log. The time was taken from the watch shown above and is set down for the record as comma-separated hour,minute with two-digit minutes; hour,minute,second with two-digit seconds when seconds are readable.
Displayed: 12,33
